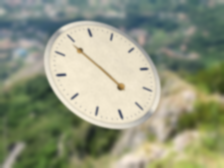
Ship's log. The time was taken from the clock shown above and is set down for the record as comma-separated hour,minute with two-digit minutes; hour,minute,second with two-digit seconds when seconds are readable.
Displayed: 4,54
